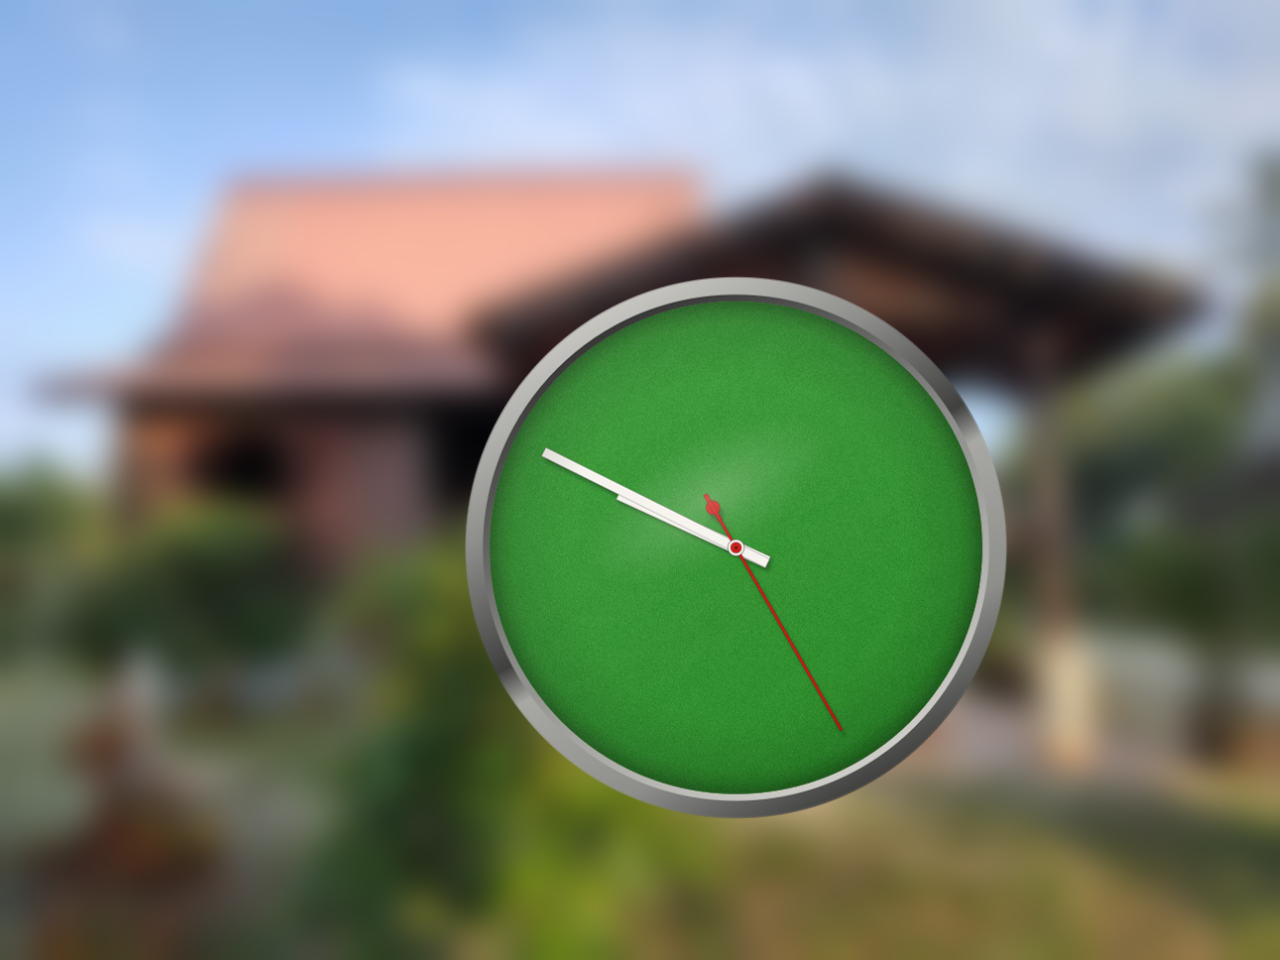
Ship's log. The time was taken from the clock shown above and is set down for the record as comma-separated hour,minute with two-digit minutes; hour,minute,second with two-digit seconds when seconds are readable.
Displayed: 9,49,25
